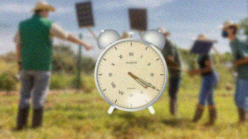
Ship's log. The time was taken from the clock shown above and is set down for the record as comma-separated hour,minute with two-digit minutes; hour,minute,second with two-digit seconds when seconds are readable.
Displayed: 4,20
